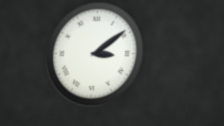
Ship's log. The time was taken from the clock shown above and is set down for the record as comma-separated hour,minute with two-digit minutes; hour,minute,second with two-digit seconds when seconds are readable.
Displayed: 3,09
